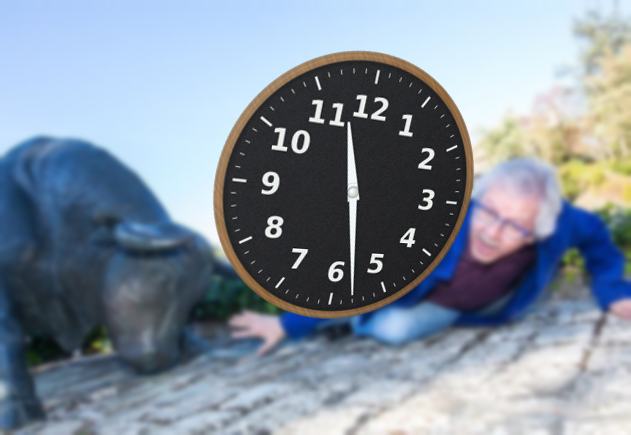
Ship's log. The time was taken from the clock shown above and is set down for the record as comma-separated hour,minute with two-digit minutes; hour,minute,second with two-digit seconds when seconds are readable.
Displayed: 11,28
